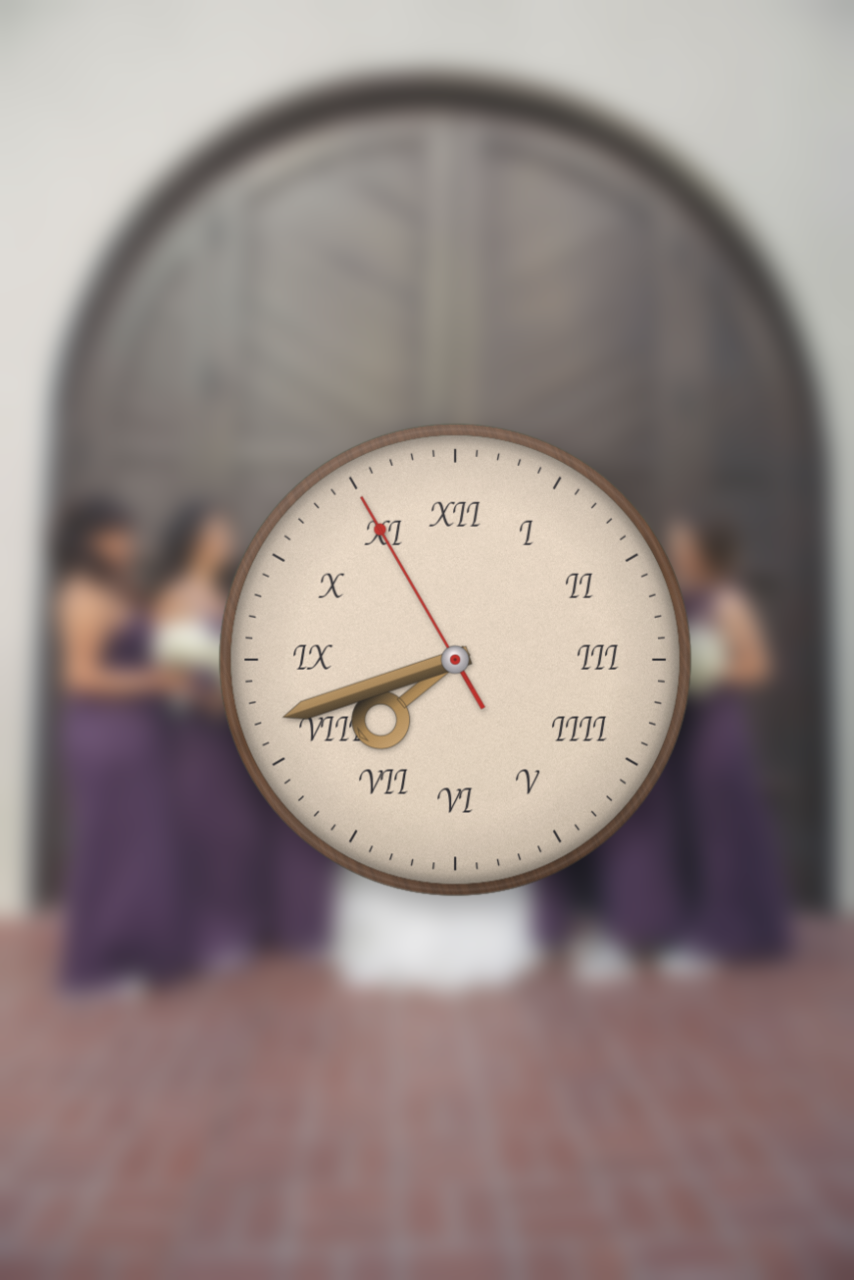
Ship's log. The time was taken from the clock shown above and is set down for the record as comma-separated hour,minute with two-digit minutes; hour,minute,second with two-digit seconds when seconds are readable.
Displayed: 7,41,55
